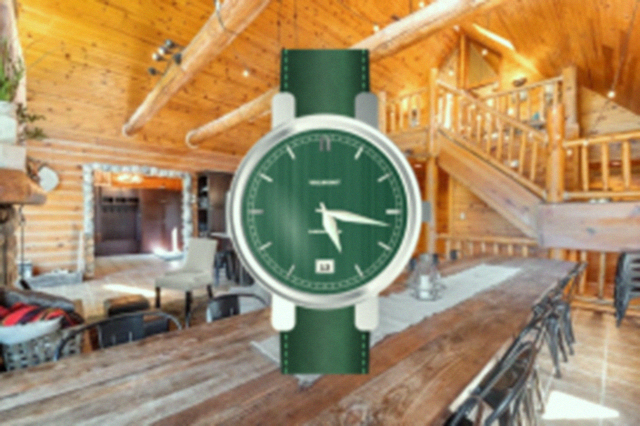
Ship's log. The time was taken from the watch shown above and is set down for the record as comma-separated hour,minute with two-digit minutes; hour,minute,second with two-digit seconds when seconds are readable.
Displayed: 5,17
